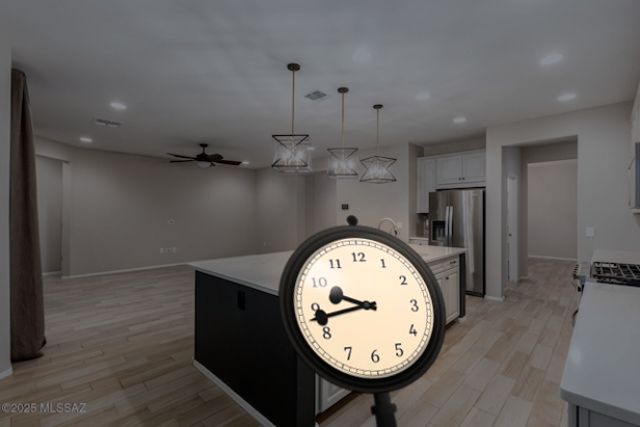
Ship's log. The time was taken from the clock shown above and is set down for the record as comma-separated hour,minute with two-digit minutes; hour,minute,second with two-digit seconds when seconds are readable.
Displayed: 9,43
